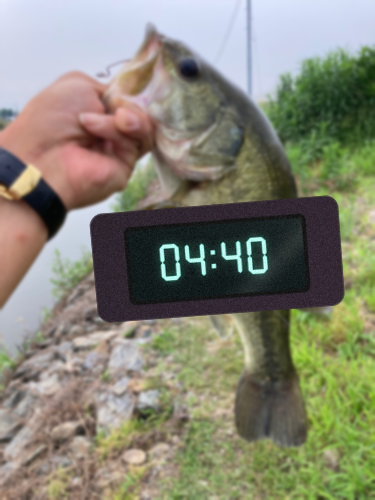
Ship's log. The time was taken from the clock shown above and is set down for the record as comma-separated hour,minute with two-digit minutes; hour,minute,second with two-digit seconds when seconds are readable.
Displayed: 4,40
